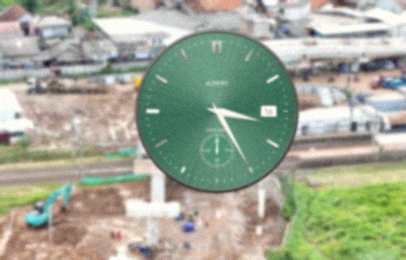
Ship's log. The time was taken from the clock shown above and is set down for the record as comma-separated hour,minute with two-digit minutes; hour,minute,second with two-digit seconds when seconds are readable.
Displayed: 3,25
